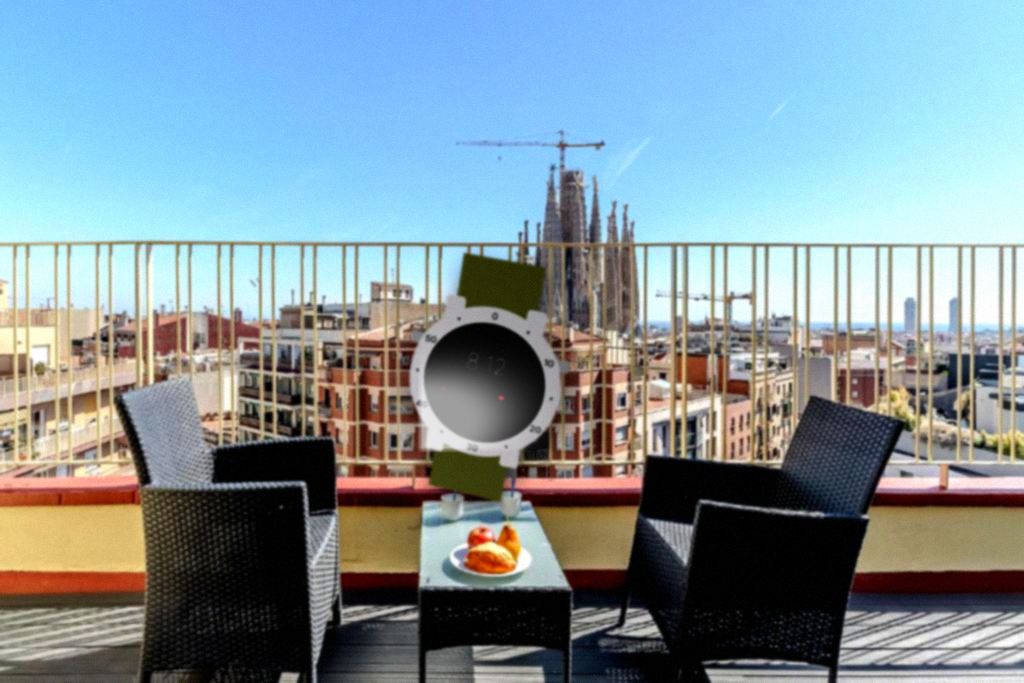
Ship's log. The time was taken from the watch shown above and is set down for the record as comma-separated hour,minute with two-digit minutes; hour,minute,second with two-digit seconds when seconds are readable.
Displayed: 8,12
